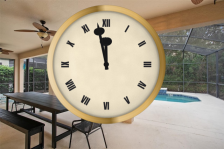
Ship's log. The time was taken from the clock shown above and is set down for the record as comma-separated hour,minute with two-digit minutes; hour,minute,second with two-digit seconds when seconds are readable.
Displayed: 11,58
